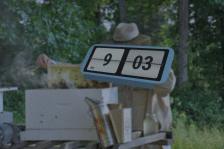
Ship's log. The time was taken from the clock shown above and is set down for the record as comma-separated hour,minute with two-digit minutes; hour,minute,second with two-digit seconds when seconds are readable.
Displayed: 9,03
